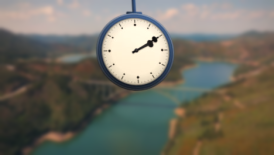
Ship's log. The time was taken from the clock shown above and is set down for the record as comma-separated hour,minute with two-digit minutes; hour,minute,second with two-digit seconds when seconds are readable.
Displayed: 2,10
